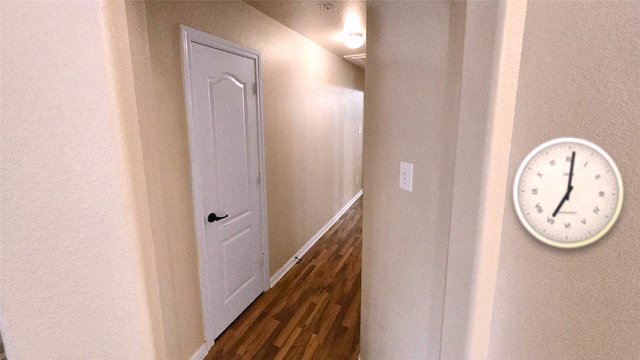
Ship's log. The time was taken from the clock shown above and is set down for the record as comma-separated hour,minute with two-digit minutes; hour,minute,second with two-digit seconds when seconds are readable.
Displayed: 7,01
